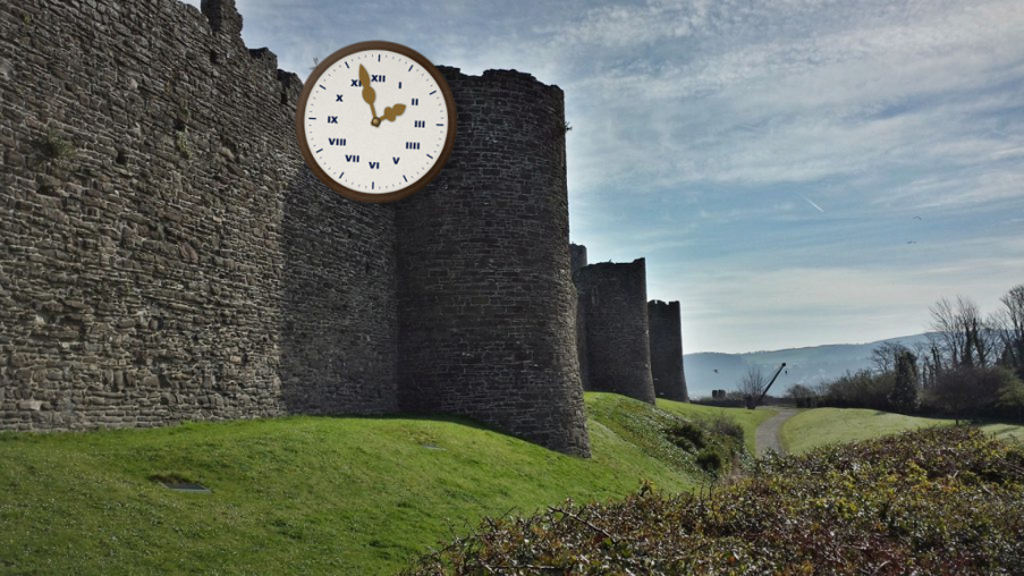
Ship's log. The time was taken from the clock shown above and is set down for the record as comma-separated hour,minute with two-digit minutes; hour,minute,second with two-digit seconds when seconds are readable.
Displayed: 1,57
